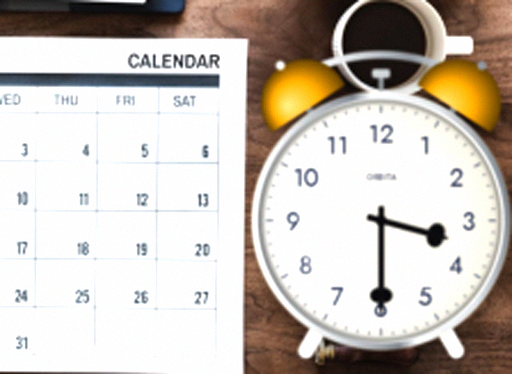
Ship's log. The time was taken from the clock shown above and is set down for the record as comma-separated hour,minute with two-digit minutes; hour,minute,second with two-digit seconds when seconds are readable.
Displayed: 3,30
